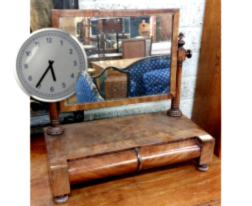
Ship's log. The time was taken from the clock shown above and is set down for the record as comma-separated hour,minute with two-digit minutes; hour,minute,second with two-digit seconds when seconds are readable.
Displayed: 5,36
